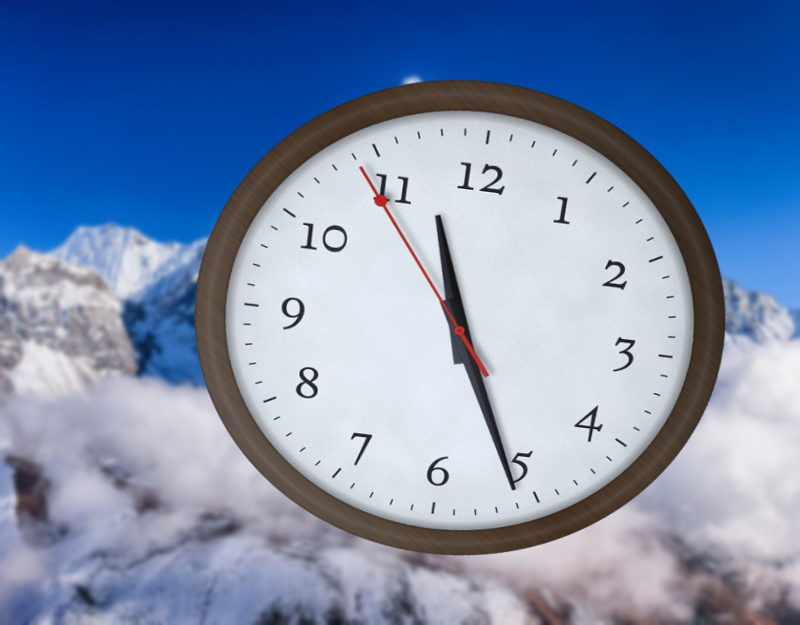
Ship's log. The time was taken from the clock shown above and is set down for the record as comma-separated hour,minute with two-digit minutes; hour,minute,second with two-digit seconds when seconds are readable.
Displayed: 11,25,54
